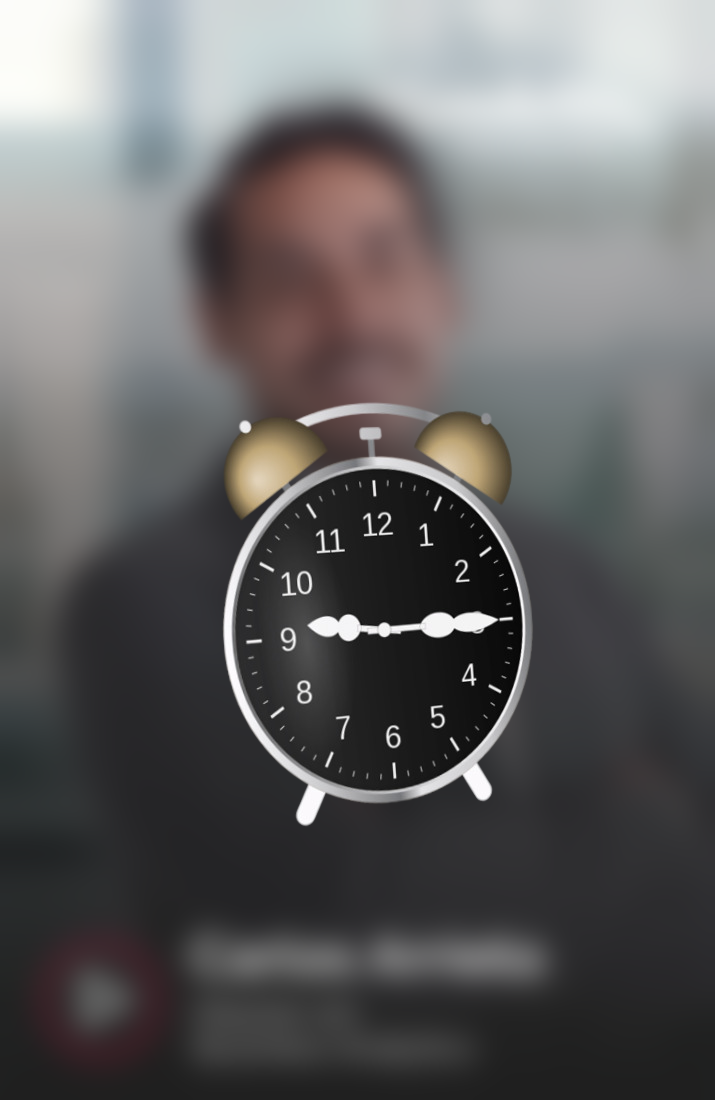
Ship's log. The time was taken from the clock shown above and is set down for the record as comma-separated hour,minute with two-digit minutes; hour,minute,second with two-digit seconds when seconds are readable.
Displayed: 9,15
